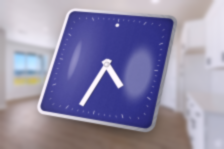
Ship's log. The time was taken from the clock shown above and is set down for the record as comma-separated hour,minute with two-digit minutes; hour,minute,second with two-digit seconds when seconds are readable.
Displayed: 4,33
